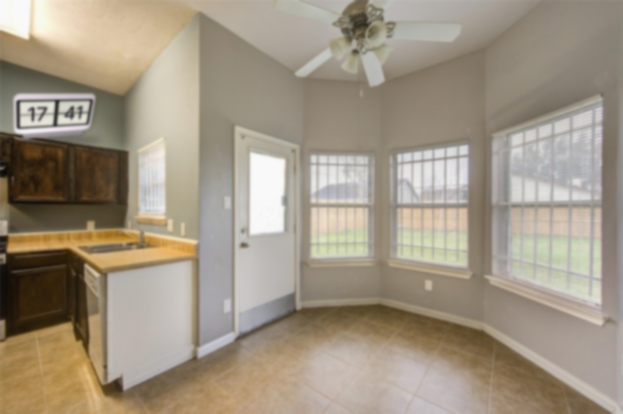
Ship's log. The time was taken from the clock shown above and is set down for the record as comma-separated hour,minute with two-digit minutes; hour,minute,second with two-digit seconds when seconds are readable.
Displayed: 17,41
